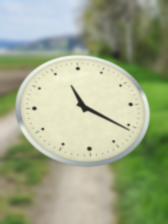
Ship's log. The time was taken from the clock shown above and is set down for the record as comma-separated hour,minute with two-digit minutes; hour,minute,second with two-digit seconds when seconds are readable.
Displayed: 11,21
